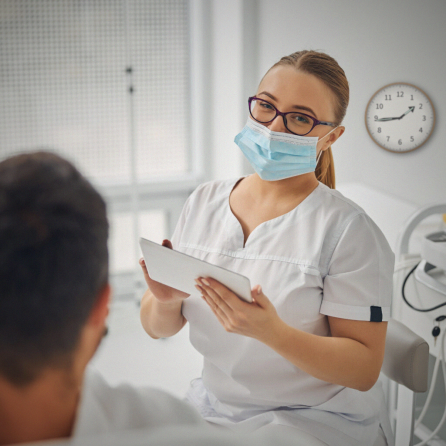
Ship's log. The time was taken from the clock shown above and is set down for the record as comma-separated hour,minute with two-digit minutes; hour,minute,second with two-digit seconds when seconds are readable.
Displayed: 1,44
